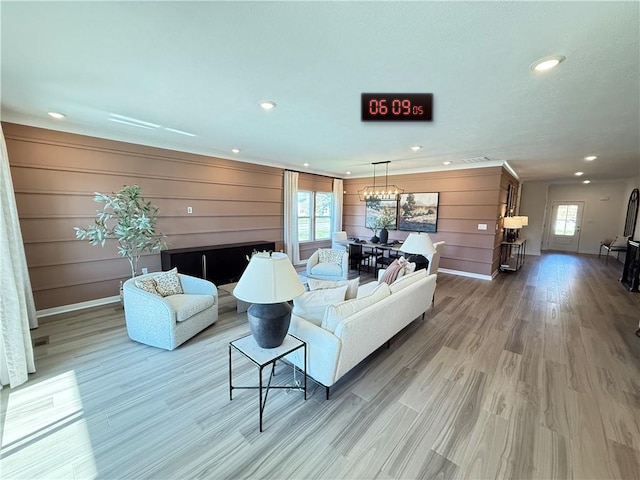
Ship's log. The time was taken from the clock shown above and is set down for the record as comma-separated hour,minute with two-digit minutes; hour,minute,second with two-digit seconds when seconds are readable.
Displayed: 6,09
